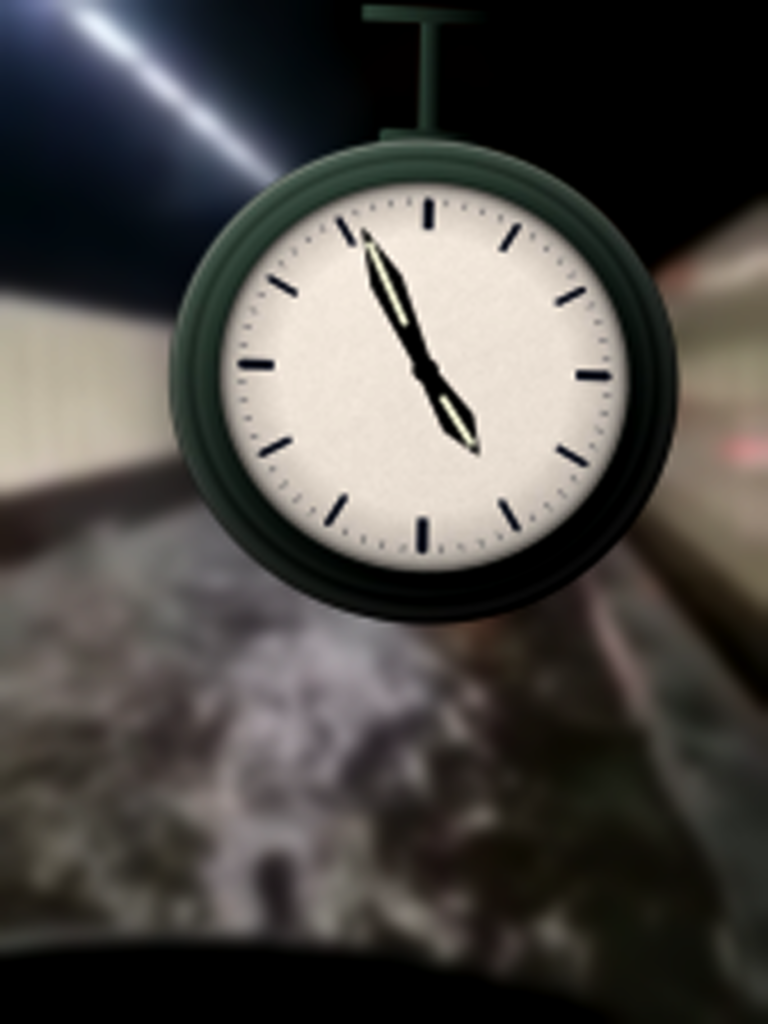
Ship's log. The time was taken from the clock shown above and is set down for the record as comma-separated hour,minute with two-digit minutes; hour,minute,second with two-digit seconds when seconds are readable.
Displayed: 4,56
